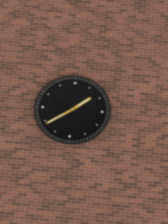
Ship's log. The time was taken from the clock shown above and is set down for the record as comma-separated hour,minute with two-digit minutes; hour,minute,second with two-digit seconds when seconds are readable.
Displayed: 1,39
